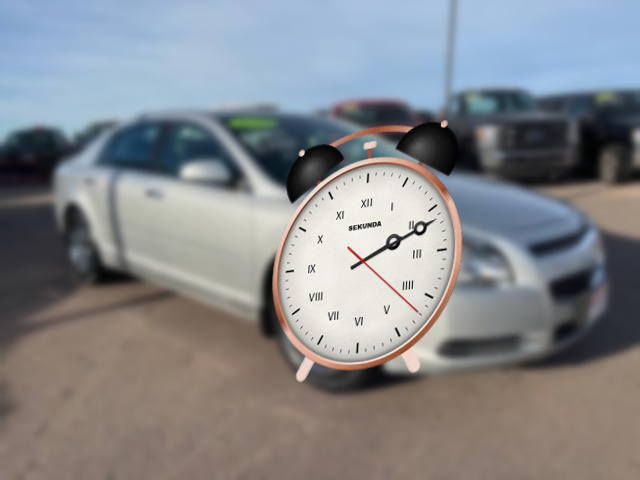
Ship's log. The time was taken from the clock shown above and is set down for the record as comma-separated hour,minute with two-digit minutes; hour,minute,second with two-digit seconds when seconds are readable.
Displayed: 2,11,22
